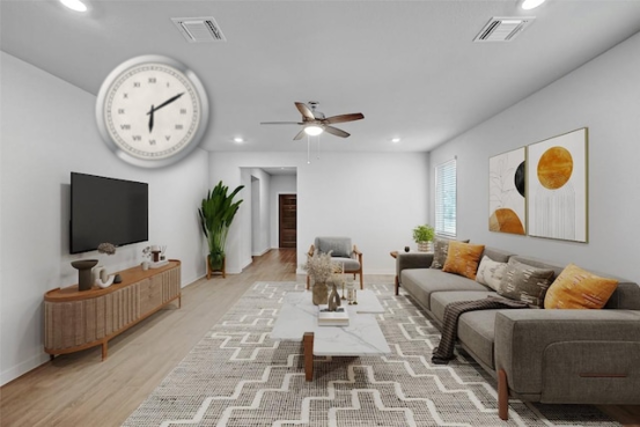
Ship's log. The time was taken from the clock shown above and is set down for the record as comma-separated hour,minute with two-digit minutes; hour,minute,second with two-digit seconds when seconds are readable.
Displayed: 6,10
